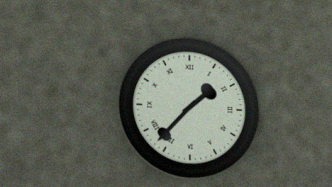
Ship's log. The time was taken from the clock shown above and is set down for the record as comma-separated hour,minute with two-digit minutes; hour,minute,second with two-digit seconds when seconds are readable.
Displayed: 1,37
